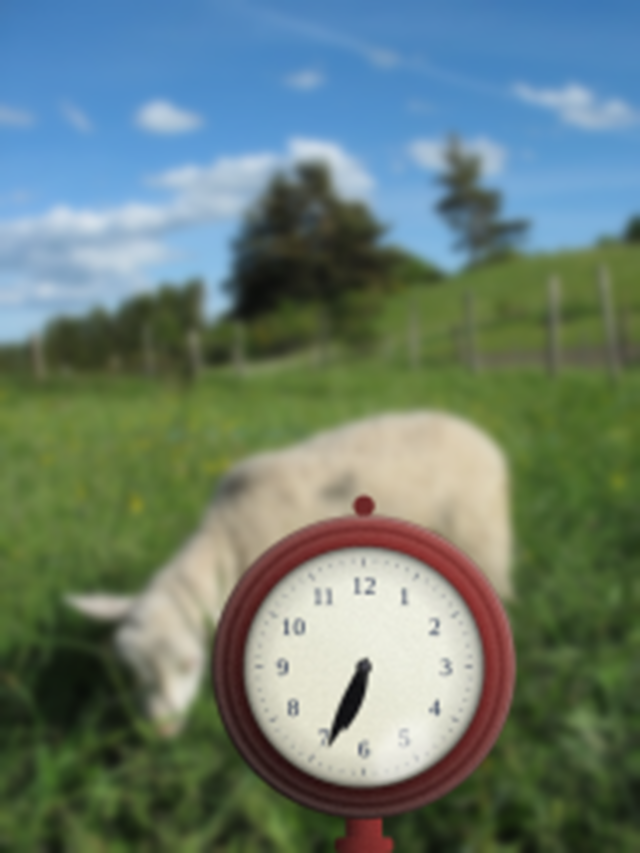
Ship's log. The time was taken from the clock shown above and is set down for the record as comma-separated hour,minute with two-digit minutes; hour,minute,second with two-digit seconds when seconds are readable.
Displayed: 6,34
